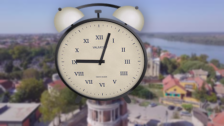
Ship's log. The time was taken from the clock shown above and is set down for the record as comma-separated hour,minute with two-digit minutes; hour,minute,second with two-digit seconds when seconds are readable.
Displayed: 9,03
